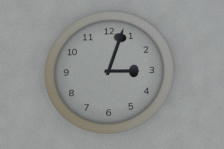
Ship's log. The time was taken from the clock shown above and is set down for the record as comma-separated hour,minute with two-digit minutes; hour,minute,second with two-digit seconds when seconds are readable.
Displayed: 3,03
